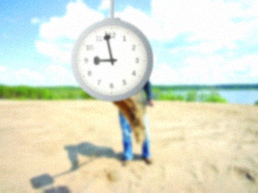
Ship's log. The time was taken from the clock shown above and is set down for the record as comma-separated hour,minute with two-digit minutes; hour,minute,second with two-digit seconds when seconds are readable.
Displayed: 8,58
